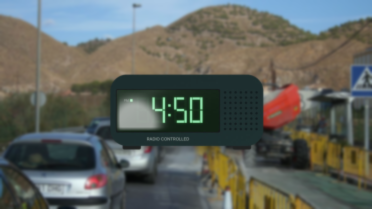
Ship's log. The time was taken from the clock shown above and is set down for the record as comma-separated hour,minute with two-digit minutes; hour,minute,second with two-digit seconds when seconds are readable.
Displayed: 4,50
